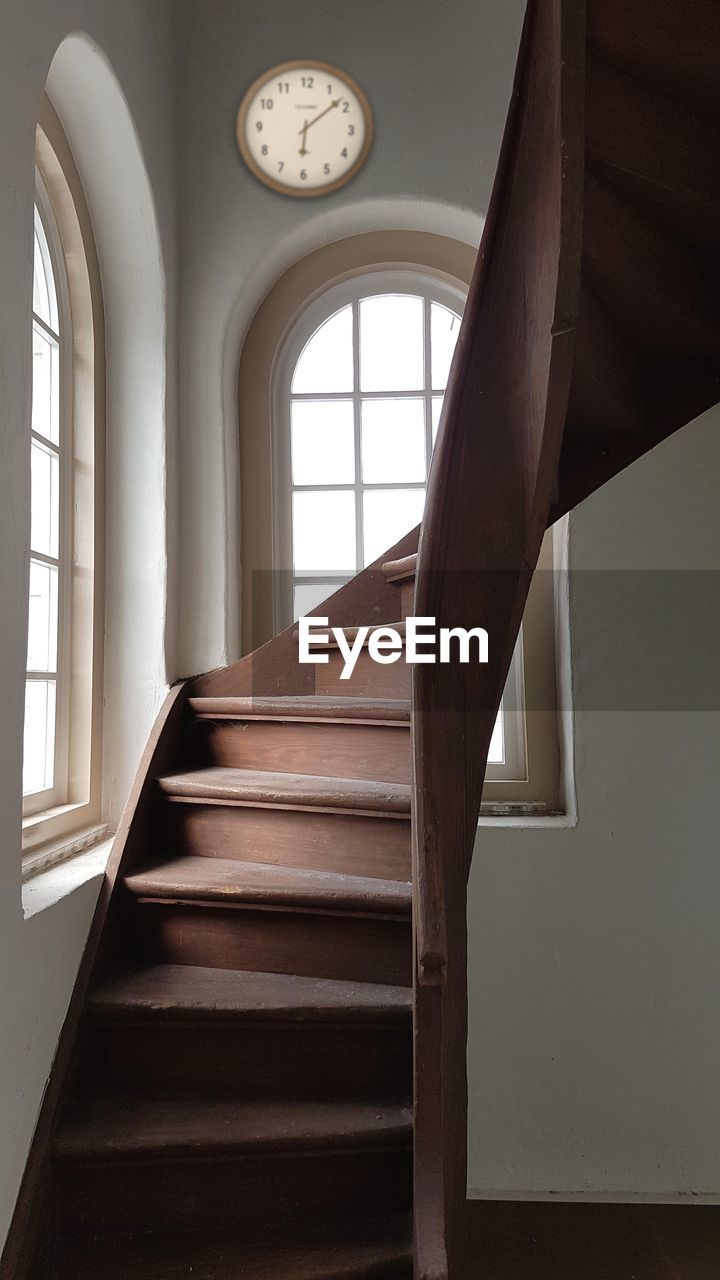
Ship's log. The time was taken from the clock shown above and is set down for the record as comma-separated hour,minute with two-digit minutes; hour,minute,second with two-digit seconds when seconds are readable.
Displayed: 6,08
